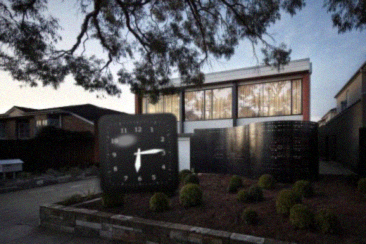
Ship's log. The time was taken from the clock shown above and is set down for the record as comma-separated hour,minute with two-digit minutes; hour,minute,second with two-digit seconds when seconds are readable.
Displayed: 6,14
